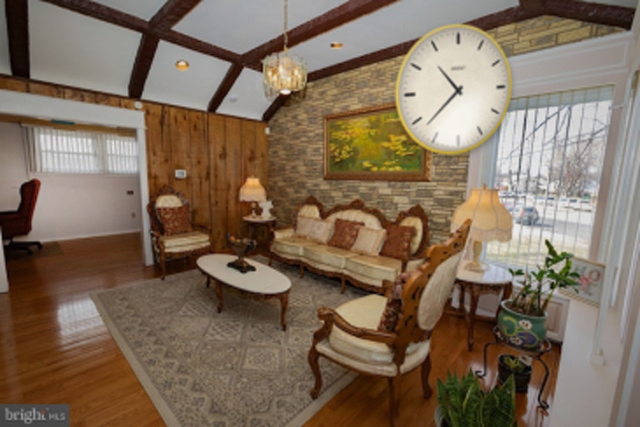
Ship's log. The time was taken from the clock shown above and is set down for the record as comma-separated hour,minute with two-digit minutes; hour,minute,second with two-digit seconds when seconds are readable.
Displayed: 10,38
